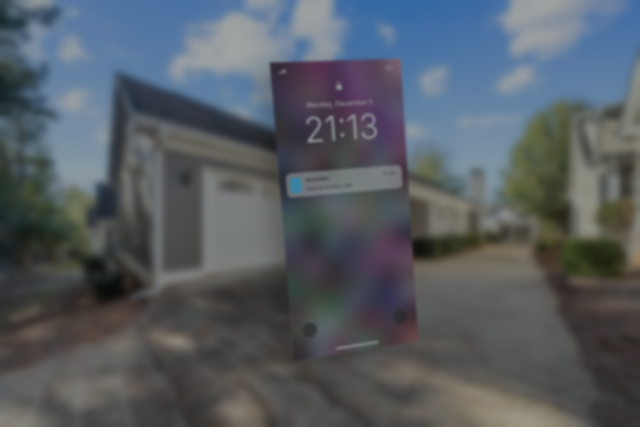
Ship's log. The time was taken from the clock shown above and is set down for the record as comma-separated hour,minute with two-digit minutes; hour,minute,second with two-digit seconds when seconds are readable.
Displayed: 21,13
